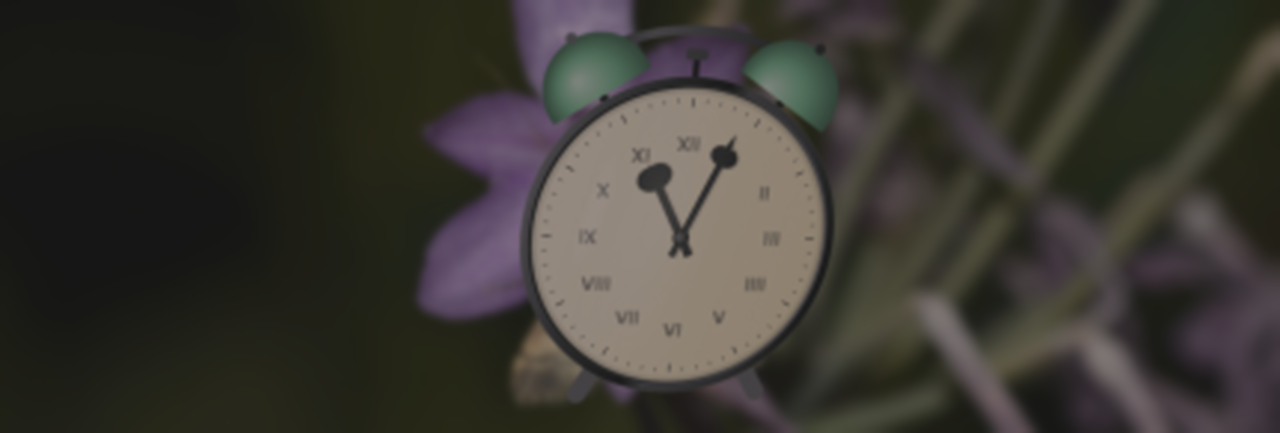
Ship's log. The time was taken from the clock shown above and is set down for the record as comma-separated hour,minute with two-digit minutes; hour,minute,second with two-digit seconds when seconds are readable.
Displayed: 11,04
